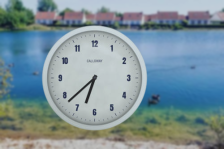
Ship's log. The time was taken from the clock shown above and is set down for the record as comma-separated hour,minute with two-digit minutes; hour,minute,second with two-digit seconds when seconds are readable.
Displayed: 6,38
